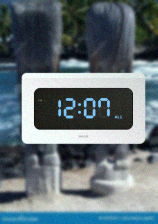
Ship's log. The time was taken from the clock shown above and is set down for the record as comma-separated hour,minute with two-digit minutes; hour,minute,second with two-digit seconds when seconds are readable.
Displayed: 12,07
